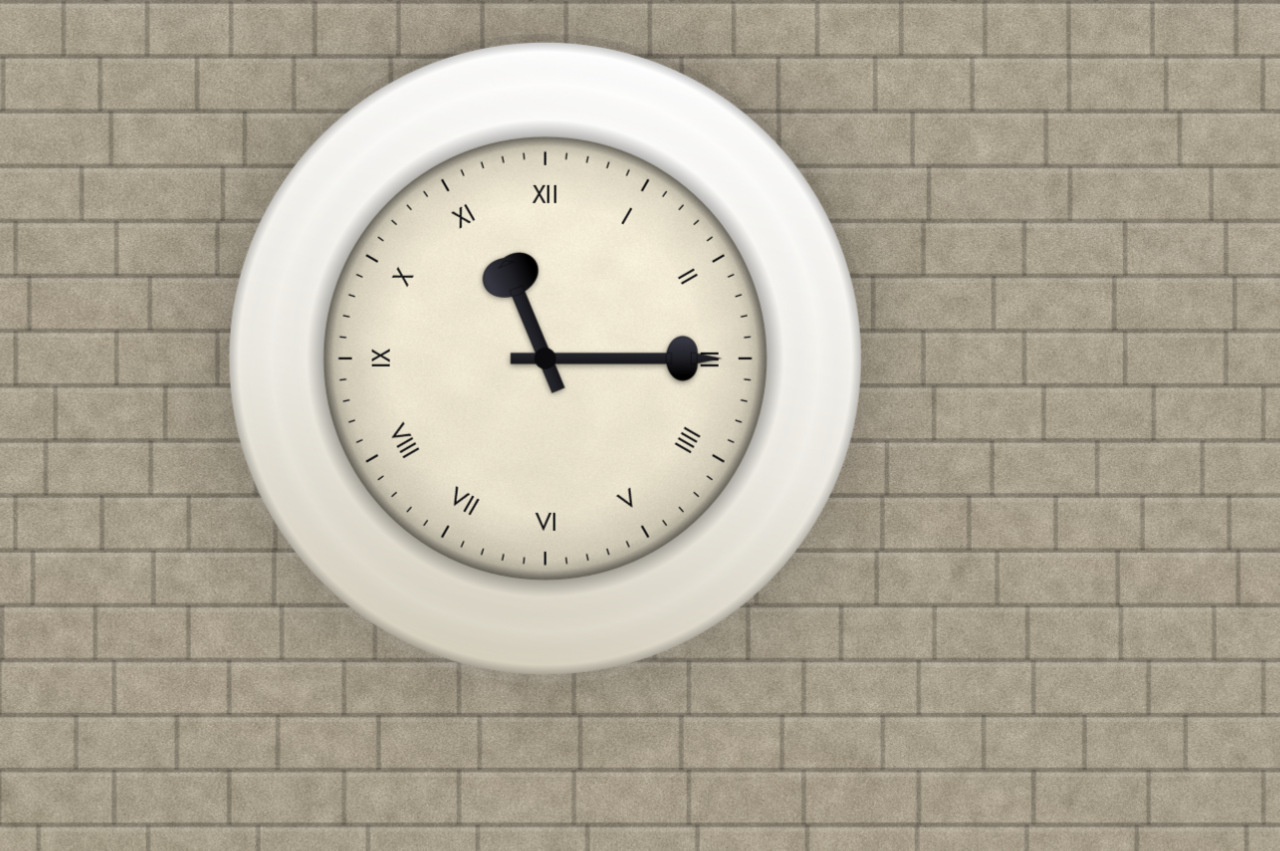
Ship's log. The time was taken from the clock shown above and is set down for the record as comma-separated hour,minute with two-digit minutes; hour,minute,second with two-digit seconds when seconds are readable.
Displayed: 11,15
